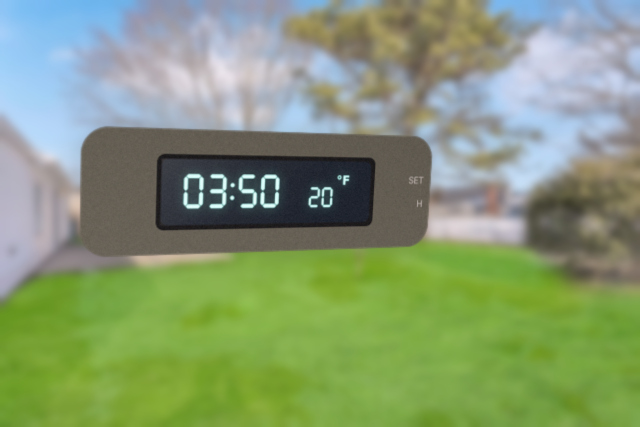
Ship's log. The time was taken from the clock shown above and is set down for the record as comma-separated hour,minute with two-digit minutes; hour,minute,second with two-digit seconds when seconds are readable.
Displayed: 3,50
